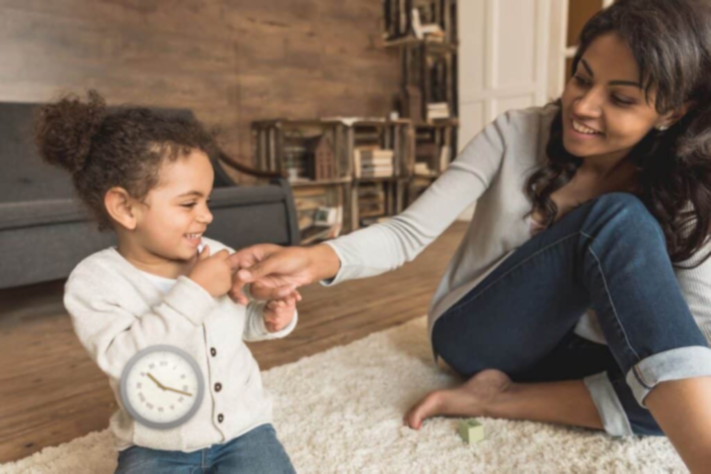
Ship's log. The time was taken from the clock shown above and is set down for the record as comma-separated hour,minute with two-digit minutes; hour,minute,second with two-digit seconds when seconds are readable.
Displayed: 10,17
